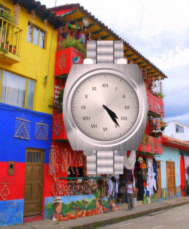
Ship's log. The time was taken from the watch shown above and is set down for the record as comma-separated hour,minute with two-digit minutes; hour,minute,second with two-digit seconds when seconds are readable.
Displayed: 4,24
